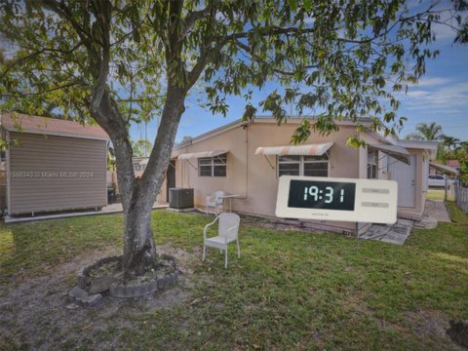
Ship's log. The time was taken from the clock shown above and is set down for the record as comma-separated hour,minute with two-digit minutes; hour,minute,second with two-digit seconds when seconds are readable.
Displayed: 19,31
